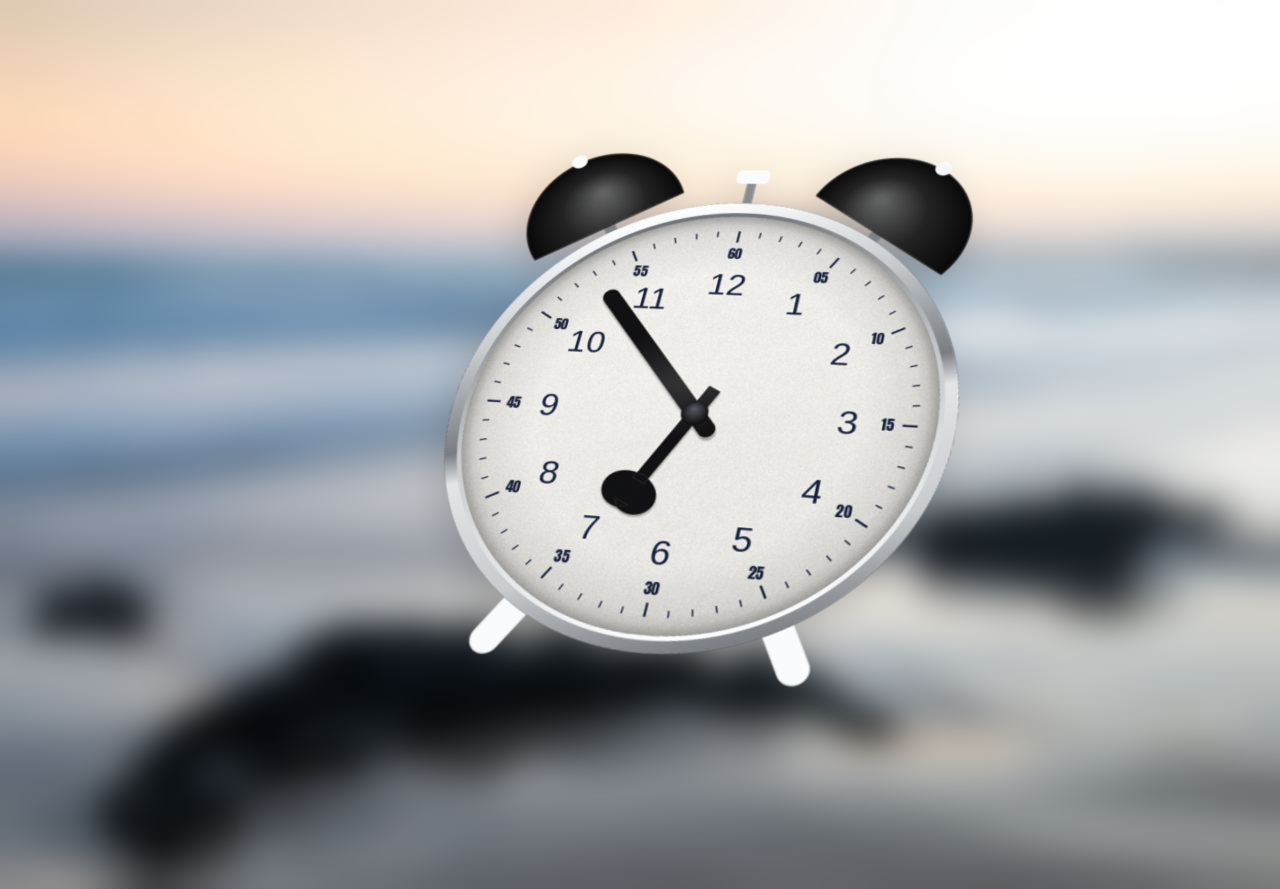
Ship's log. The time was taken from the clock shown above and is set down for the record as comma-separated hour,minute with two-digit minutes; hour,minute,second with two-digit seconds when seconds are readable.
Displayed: 6,53
